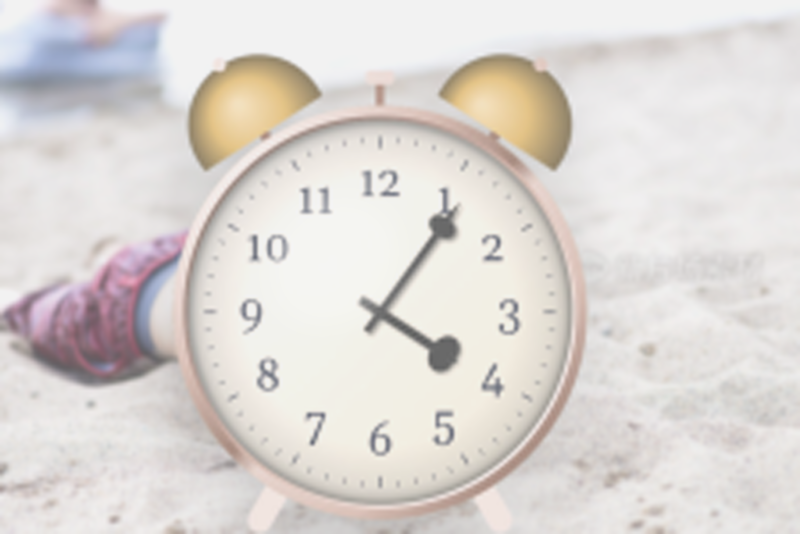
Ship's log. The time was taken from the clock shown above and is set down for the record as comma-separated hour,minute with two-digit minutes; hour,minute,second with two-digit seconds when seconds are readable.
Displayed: 4,06
